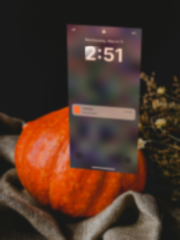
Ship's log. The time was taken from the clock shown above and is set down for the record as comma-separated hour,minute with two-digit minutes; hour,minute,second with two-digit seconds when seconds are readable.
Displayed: 2,51
